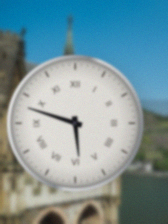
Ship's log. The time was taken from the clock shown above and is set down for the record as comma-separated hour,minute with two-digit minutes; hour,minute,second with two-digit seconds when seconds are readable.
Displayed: 5,48
